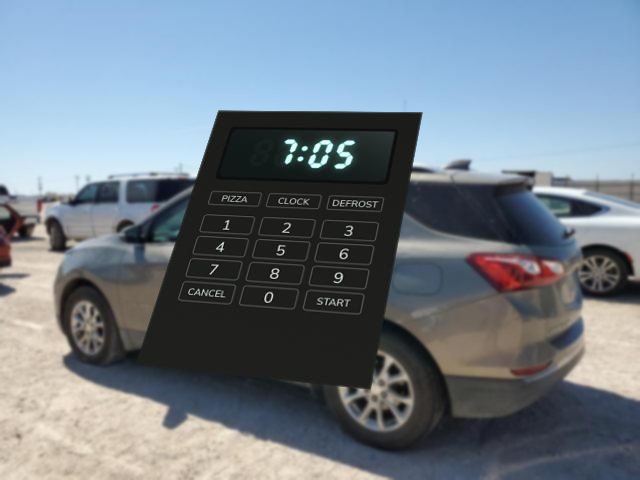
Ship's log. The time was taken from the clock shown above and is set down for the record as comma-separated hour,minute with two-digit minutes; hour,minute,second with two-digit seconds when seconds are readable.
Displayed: 7,05
